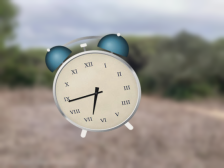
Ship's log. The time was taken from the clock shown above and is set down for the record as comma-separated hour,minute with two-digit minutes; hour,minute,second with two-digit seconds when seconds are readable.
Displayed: 6,44
